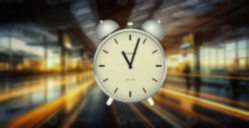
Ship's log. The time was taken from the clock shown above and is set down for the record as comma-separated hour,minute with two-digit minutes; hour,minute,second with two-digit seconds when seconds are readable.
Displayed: 11,03
